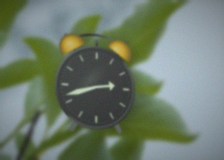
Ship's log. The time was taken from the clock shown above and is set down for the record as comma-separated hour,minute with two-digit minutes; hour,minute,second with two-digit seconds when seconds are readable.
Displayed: 2,42
